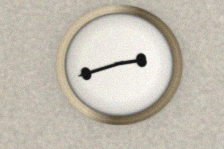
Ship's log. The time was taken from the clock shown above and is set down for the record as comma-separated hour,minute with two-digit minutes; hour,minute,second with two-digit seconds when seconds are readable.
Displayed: 2,42
